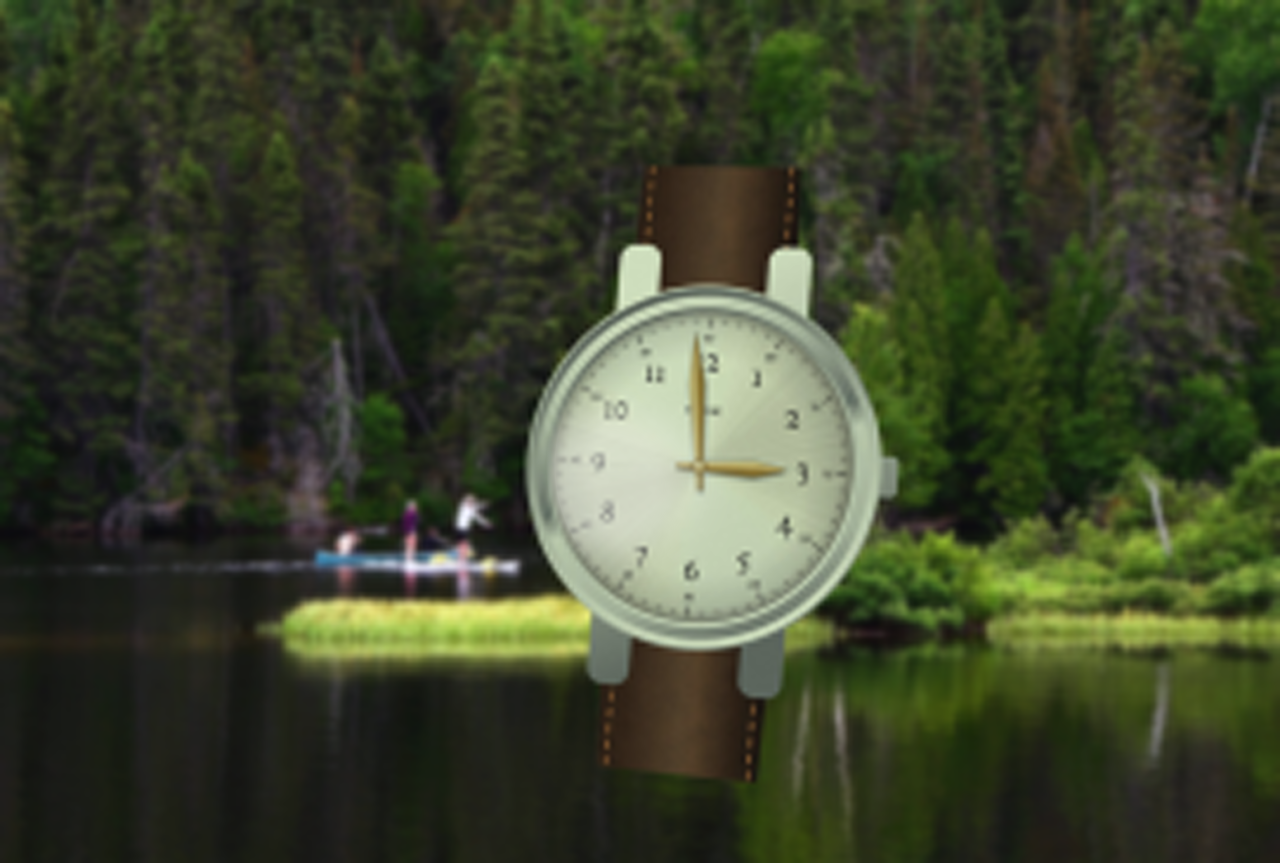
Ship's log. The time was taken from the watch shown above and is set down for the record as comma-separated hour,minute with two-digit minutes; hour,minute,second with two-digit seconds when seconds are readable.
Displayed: 2,59
